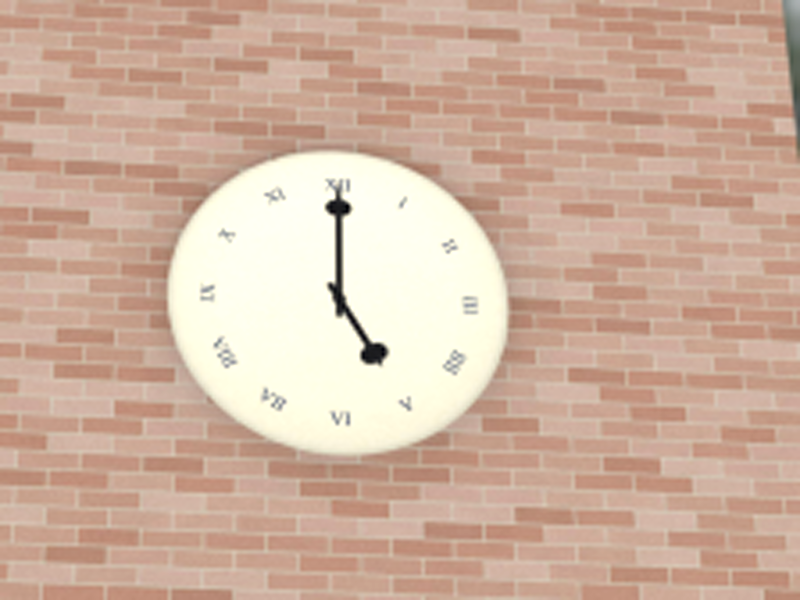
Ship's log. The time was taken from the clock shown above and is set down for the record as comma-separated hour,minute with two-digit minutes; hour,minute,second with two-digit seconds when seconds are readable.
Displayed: 5,00
